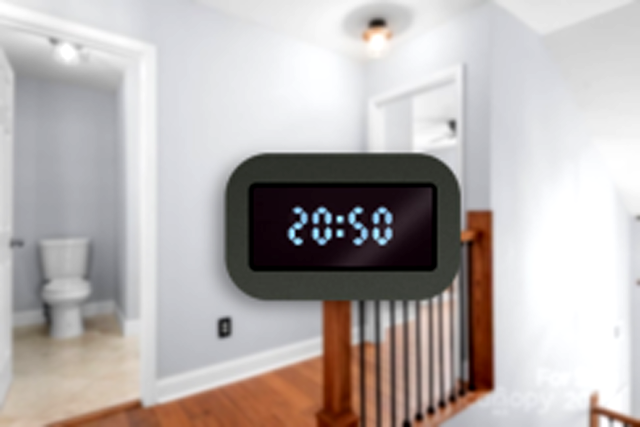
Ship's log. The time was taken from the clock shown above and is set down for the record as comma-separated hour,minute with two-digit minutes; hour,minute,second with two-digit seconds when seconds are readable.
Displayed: 20,50
